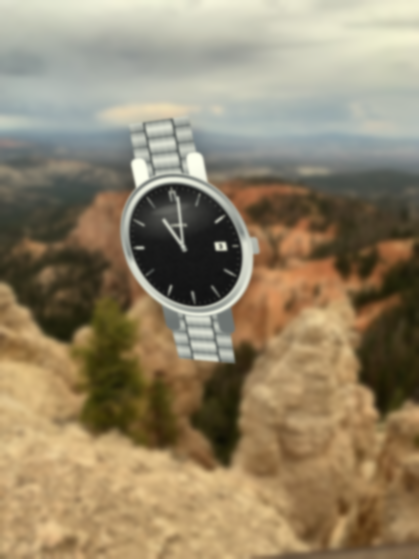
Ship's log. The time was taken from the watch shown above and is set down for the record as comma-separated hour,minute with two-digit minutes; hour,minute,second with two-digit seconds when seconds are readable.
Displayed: 11,01
